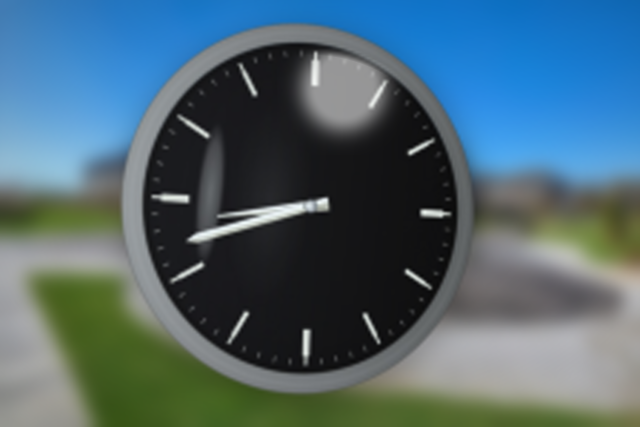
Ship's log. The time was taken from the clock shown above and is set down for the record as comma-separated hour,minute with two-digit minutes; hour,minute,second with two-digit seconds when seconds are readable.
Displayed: 8,42
